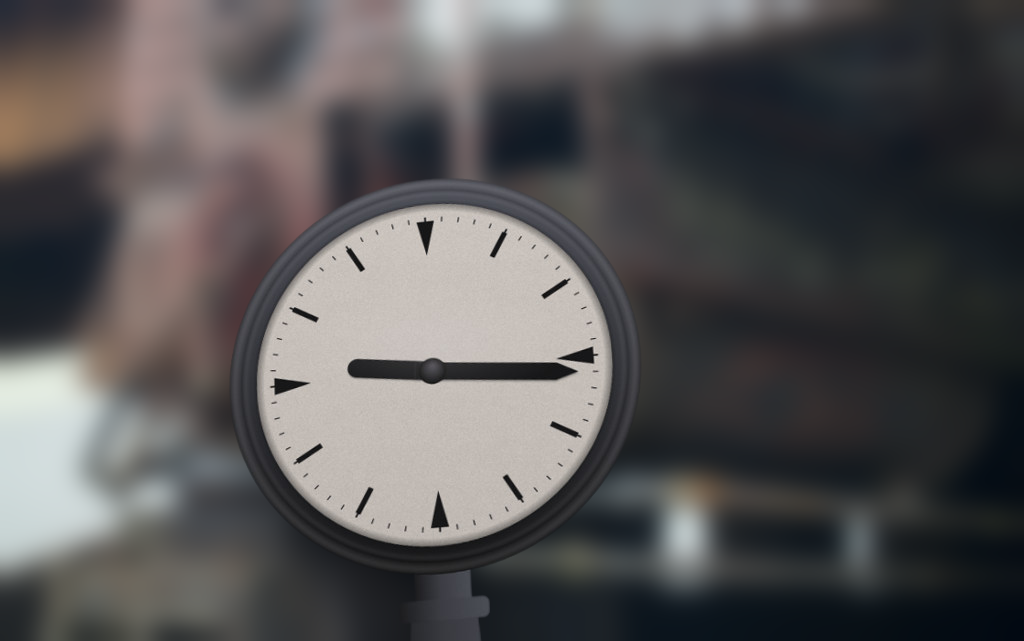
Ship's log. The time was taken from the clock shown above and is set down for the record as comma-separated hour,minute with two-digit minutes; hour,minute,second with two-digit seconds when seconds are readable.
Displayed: 9,16
